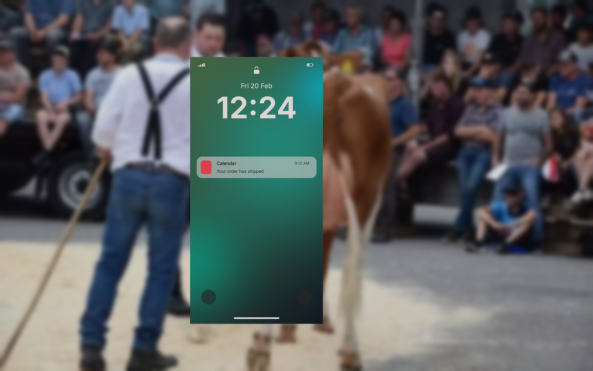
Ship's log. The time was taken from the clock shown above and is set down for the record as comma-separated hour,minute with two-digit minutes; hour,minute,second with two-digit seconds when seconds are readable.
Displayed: 12,24
